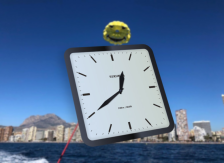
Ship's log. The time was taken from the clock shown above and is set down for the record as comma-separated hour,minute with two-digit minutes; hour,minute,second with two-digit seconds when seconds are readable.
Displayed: 12,40
